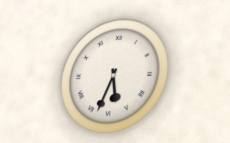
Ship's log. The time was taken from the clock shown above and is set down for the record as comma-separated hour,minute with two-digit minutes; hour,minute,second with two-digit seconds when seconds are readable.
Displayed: 5,33
